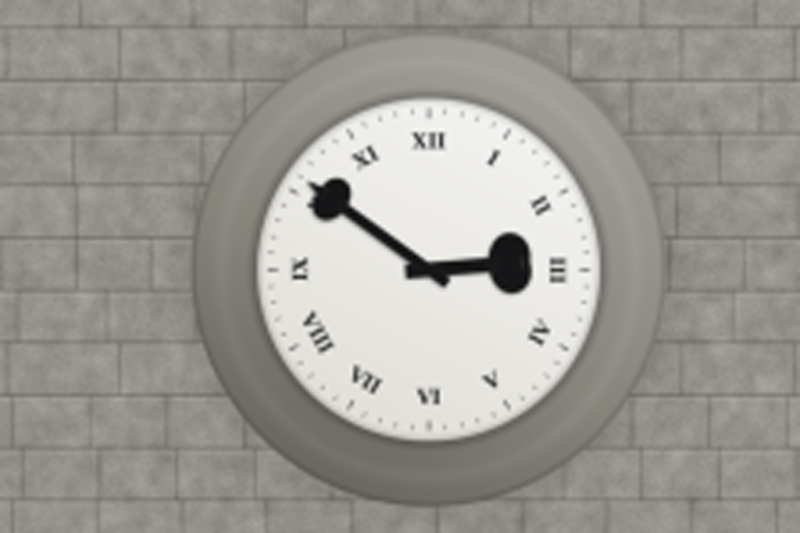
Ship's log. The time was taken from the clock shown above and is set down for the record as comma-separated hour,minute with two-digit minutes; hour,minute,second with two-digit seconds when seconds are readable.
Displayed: 2,51
